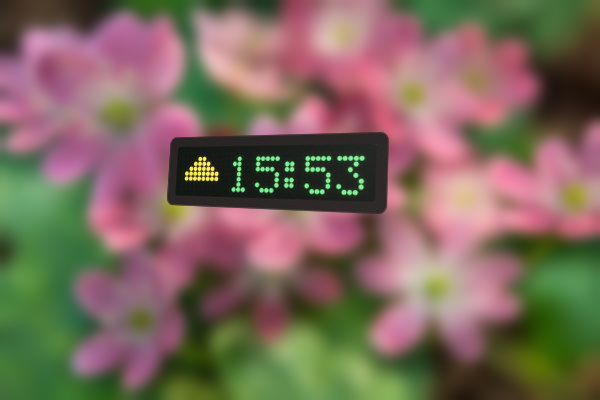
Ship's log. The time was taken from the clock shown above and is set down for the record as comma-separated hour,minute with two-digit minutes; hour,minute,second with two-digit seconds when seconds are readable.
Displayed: 15,53
